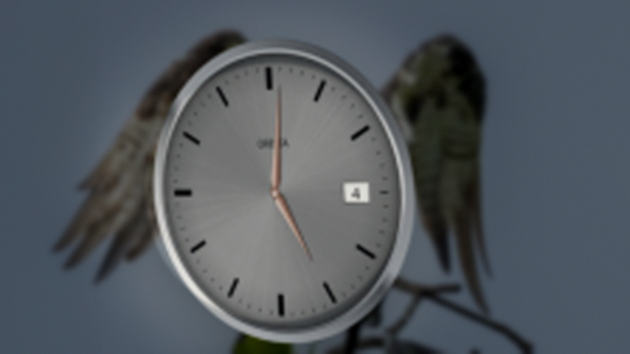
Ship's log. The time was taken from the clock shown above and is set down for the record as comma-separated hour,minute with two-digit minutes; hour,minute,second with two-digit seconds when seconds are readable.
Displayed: 5,01
